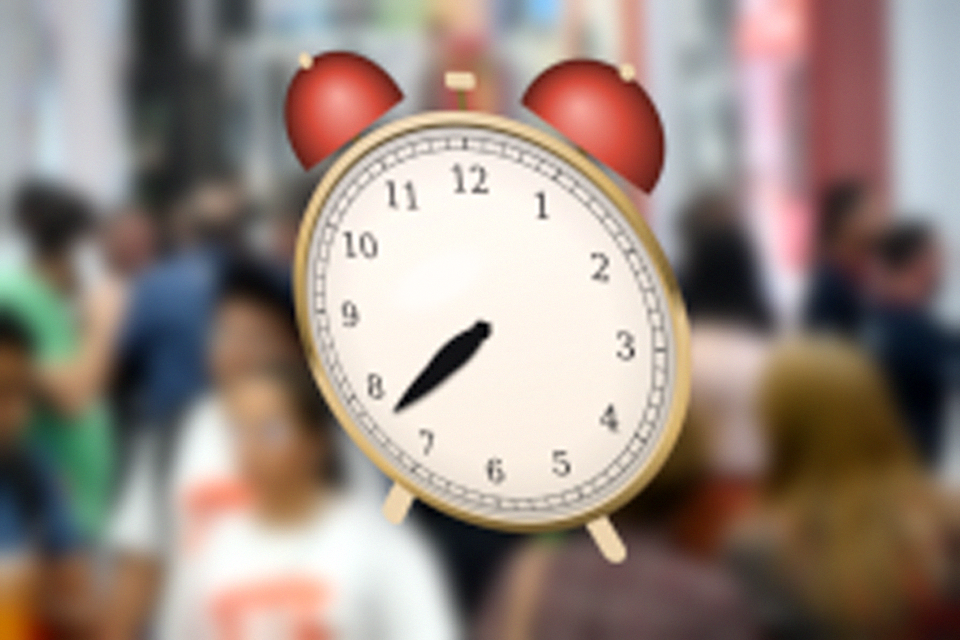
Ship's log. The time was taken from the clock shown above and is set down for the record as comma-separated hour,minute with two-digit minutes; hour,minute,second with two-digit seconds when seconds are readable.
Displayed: 7,38
